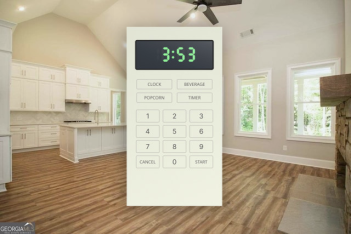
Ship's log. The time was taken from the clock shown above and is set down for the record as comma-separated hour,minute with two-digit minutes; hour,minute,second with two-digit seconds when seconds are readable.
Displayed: 3,53
